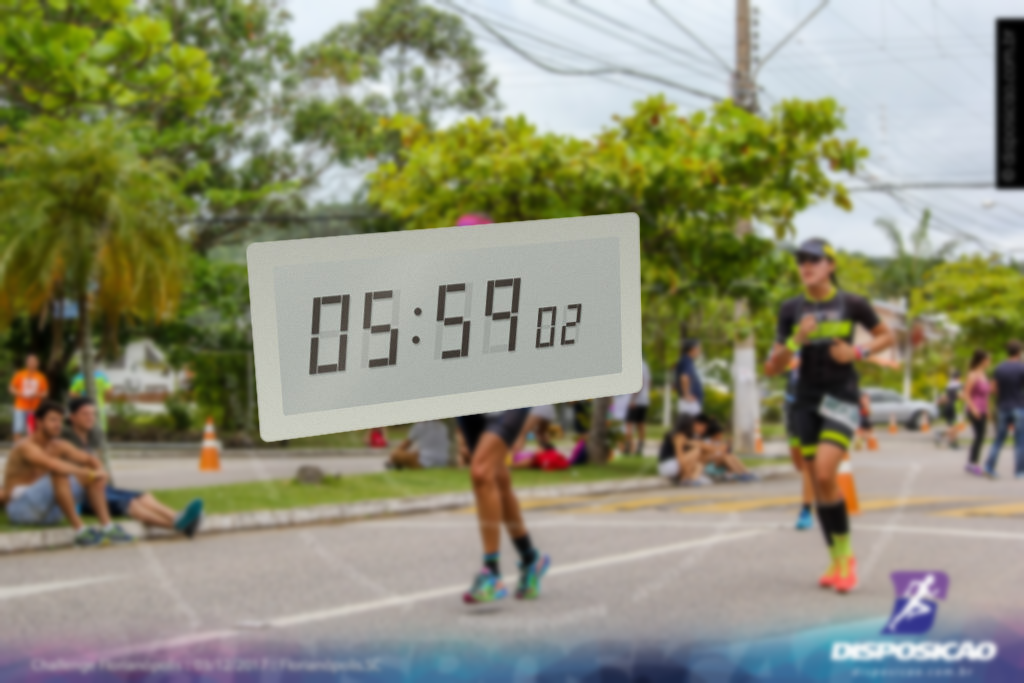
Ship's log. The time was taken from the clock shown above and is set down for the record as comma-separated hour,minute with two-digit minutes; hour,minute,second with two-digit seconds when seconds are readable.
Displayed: 5,59,02
